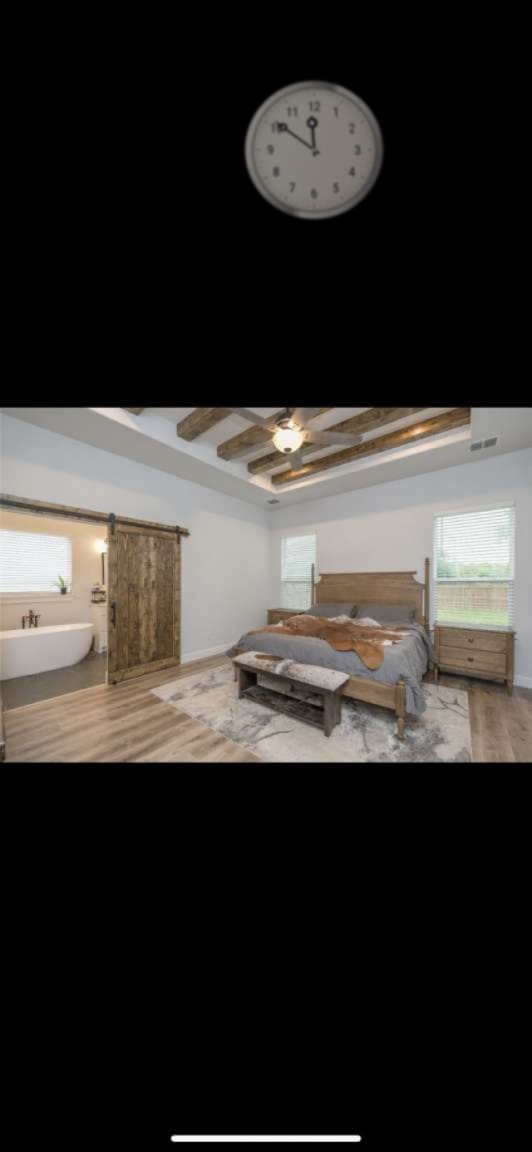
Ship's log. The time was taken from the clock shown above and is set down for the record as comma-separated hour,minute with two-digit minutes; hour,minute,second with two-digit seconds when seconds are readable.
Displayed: 11,51
